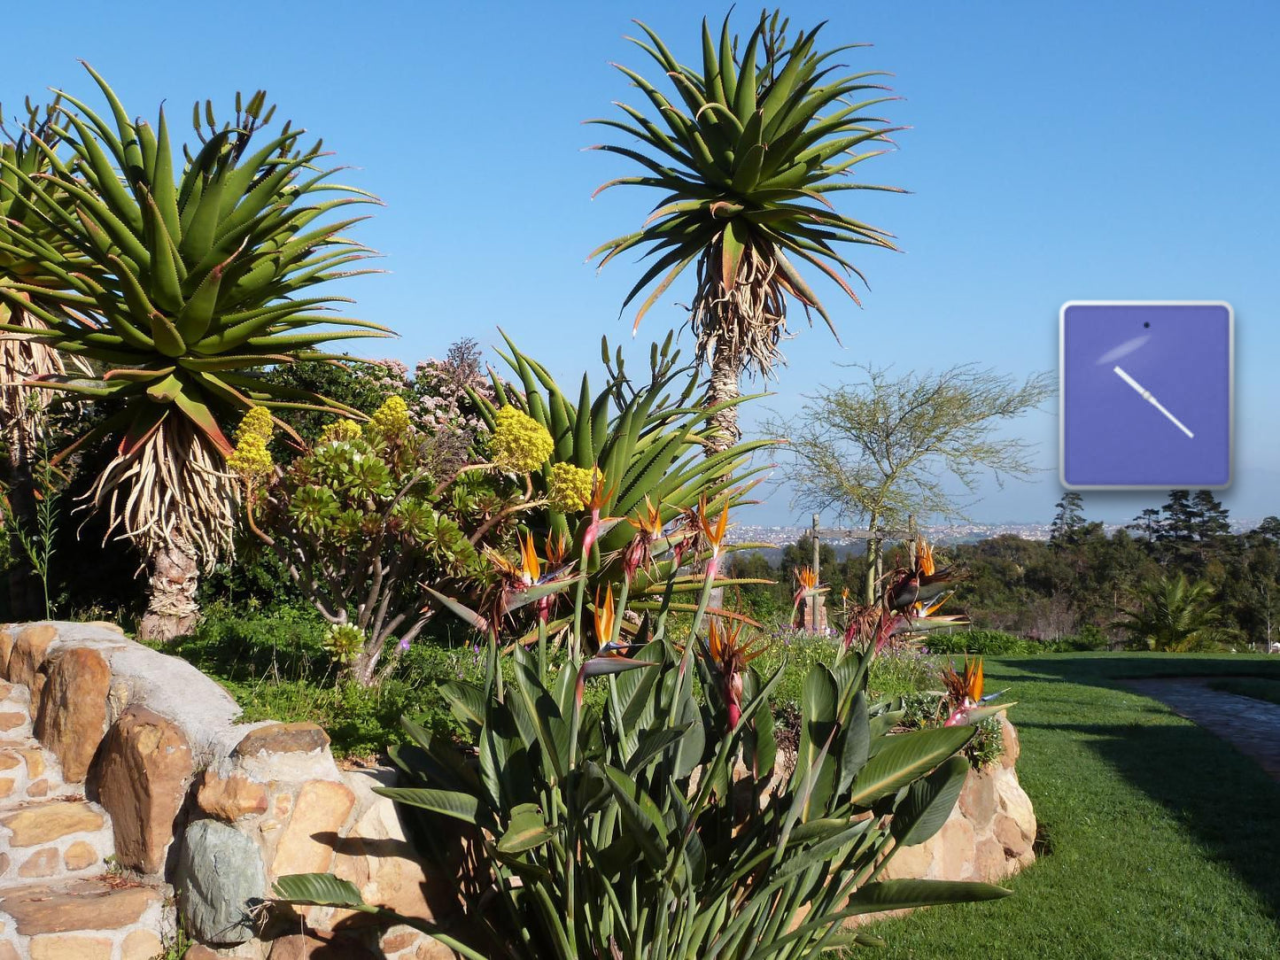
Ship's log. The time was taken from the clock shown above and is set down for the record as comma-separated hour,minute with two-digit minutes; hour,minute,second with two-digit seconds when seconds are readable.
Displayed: 10,22
